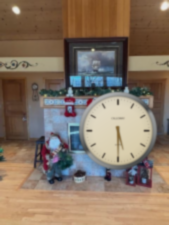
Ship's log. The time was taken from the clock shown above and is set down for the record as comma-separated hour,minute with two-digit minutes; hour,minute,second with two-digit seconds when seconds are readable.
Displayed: 5,30
